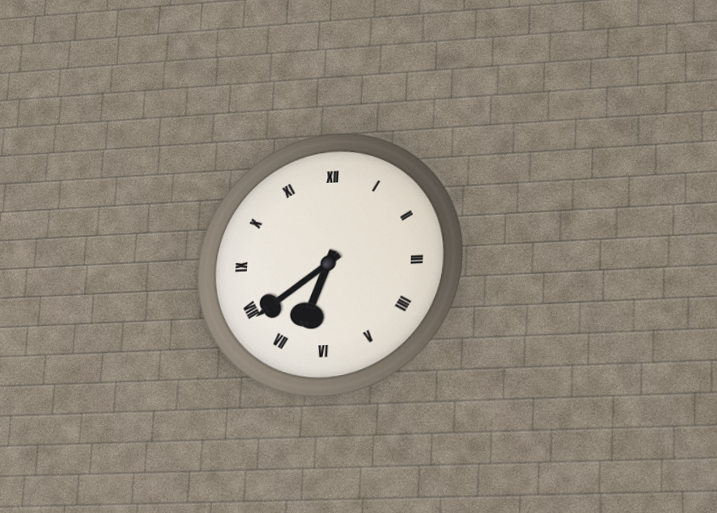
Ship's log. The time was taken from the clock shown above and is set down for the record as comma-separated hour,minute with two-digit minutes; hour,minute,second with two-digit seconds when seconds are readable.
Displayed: 6,39
